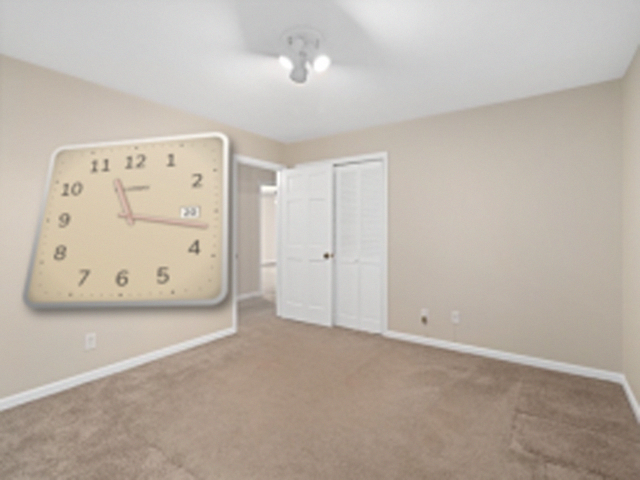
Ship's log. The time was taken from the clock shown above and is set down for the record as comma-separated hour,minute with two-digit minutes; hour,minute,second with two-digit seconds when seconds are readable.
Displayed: 11,17
